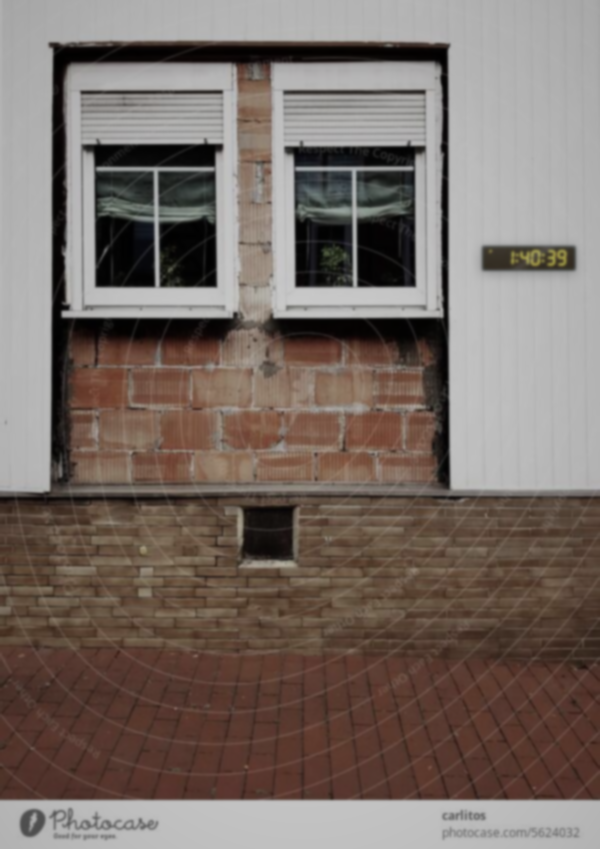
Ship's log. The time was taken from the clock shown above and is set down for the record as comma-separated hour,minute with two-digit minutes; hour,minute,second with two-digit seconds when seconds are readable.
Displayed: 1,40,39
